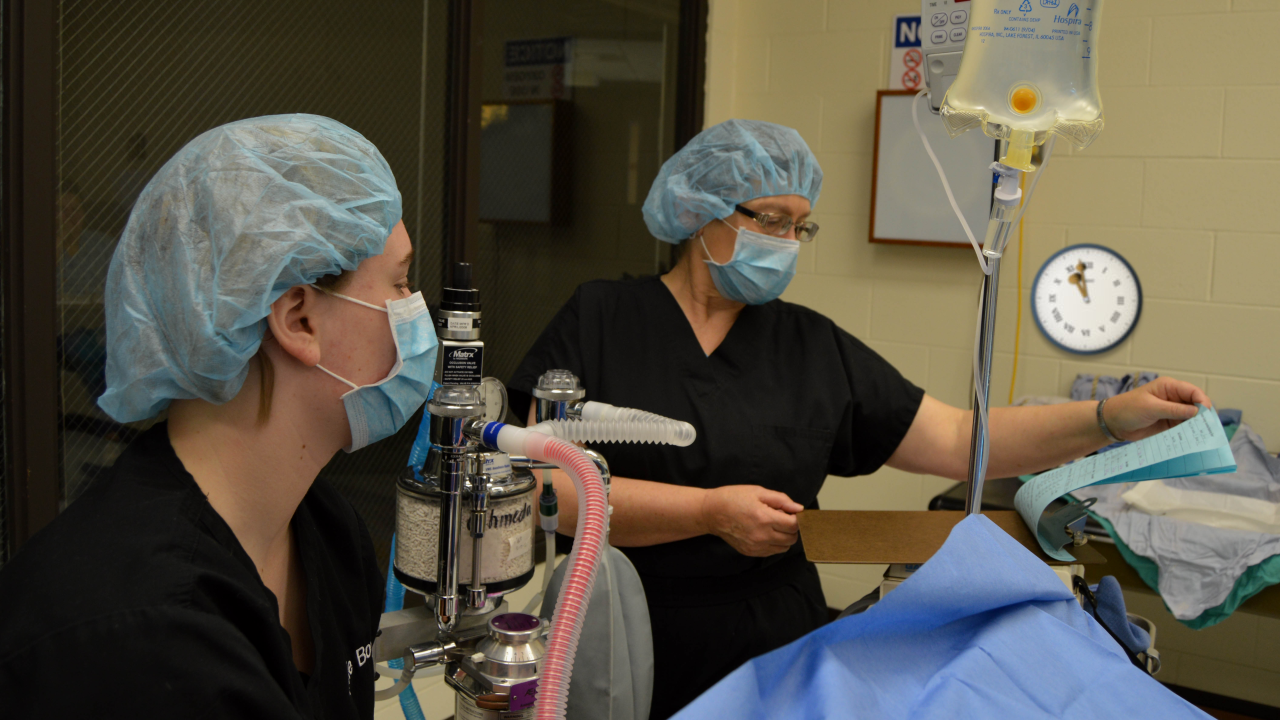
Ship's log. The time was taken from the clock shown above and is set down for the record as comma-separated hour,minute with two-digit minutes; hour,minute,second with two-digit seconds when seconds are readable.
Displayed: 10,58
